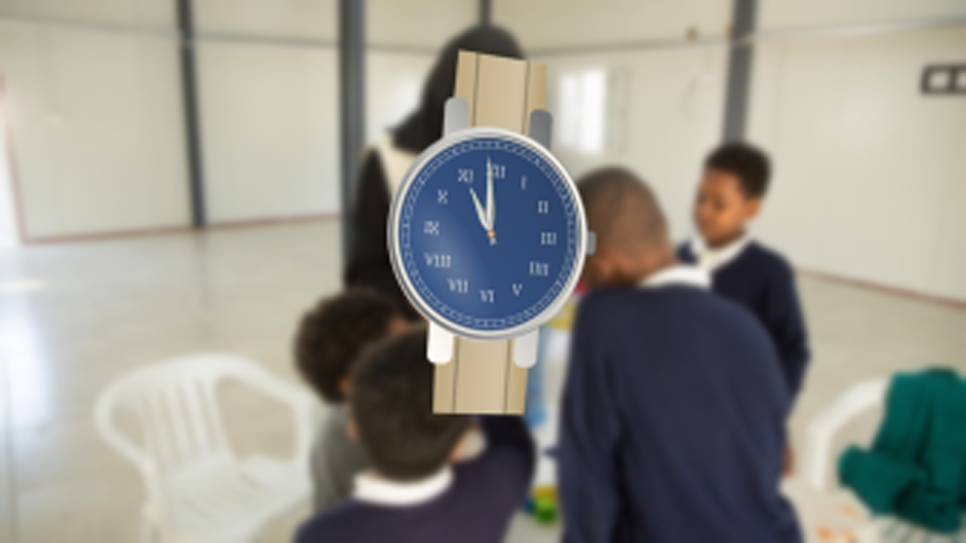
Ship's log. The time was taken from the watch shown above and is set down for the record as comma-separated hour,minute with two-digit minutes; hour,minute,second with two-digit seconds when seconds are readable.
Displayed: 10,59
